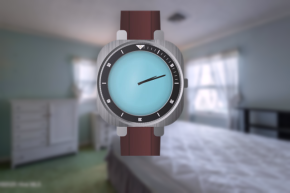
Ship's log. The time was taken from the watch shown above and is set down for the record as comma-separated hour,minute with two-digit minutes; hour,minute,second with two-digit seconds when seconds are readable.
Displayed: 2,12
